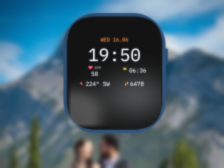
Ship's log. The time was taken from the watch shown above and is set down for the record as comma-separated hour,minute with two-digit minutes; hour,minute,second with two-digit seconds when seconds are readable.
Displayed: 19,50
